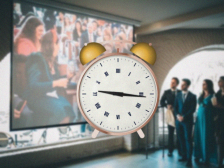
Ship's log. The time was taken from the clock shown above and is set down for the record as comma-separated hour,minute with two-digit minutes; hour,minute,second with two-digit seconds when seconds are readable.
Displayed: 9,16
